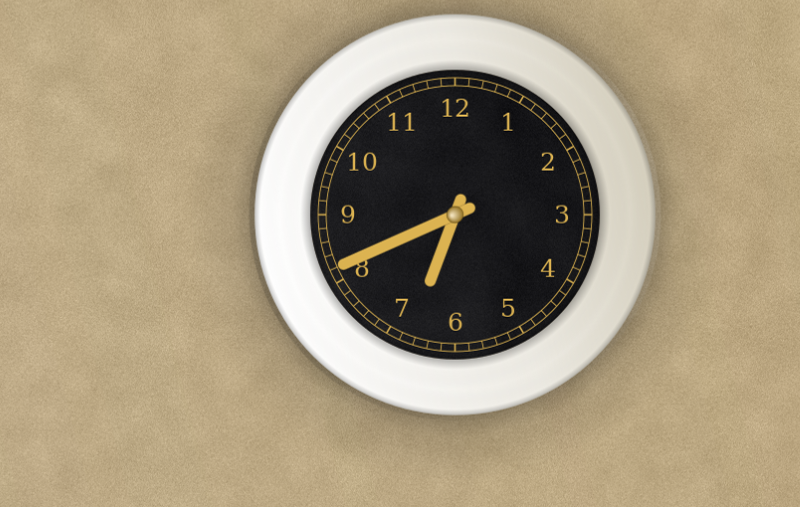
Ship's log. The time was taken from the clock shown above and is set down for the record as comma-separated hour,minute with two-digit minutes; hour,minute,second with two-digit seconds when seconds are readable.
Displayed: 6,41
